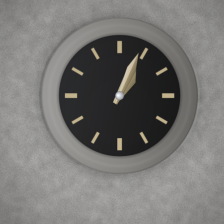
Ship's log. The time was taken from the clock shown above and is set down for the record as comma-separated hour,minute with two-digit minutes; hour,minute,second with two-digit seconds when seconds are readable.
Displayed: 1,04
